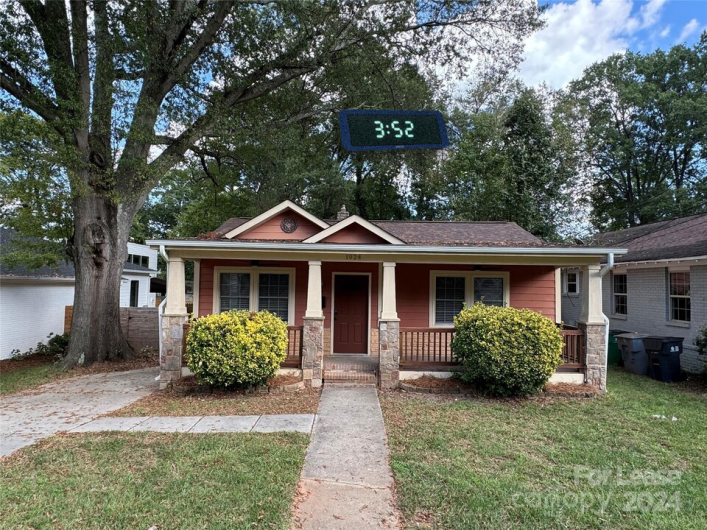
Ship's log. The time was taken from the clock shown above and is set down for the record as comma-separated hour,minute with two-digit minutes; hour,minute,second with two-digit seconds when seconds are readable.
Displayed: 3,52
